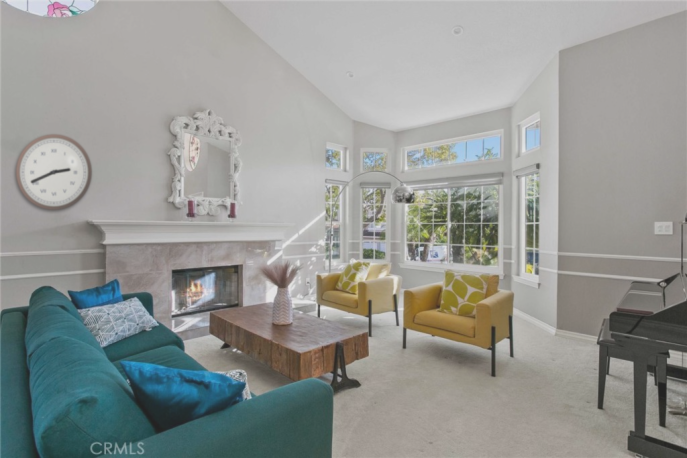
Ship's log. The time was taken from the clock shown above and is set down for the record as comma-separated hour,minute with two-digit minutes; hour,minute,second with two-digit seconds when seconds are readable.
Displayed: 2,41
